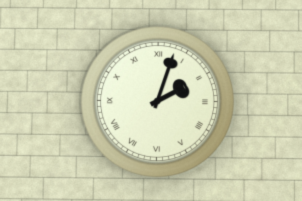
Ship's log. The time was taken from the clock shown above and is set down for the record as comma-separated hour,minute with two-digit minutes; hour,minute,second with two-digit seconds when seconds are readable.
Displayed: 2,03
